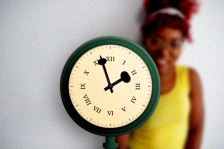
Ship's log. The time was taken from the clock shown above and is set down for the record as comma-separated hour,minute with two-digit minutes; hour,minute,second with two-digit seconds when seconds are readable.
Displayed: 1,57
